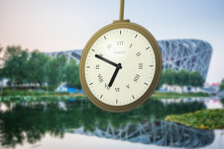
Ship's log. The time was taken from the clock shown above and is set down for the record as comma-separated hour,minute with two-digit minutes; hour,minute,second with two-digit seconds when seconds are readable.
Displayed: 6,49
